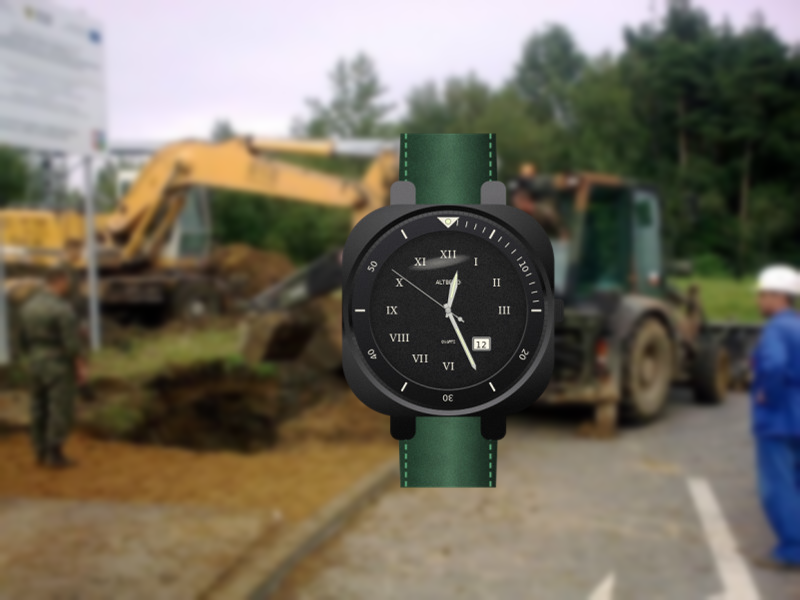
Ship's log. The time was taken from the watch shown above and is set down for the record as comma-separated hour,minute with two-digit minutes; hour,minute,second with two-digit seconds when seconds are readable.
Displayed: 12,25,51
